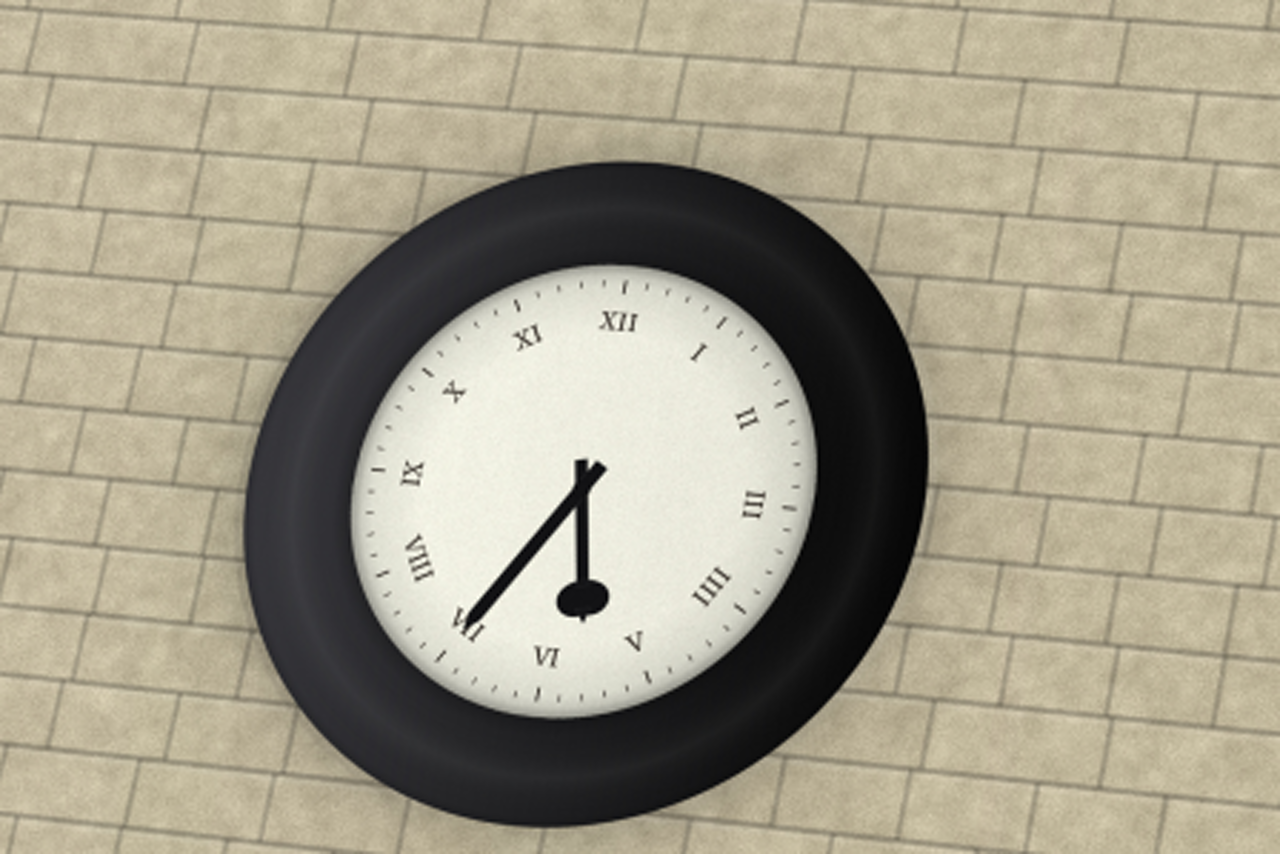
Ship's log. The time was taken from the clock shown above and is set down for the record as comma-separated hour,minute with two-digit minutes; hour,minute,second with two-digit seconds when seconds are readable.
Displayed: 5,35
